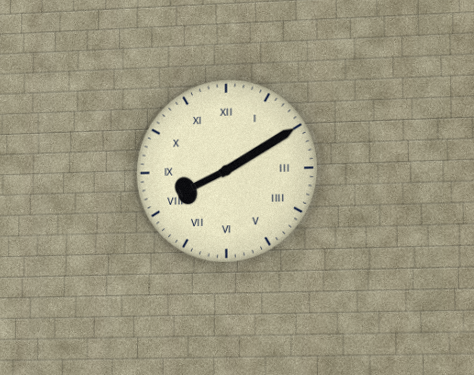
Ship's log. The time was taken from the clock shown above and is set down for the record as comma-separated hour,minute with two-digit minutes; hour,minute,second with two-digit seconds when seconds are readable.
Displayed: 8,10
